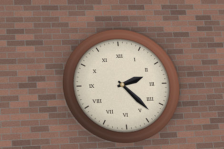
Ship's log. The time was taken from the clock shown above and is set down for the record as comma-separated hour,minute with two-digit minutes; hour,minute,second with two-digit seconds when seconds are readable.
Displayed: 2,23
